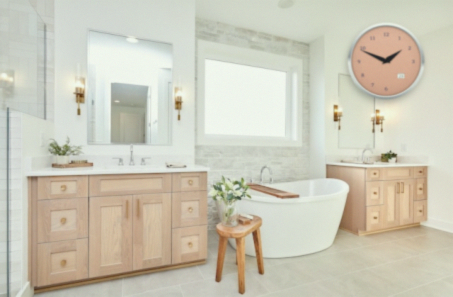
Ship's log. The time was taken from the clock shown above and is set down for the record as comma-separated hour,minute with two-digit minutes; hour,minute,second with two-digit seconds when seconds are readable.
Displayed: 1,49
